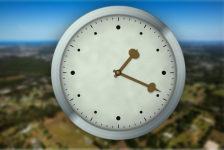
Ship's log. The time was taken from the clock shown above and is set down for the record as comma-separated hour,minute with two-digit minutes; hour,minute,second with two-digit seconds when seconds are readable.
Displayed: 1,19
